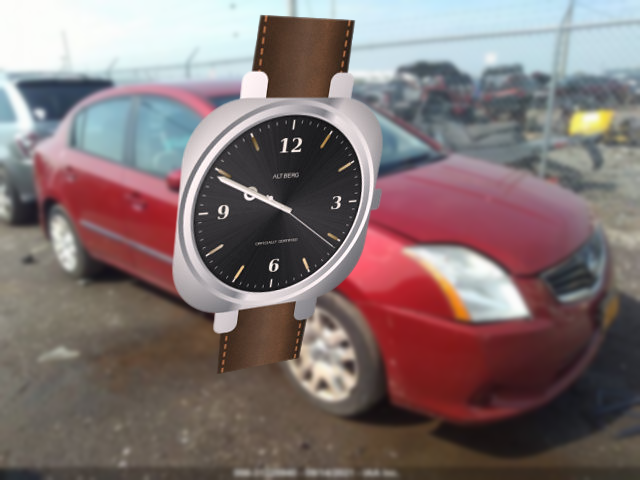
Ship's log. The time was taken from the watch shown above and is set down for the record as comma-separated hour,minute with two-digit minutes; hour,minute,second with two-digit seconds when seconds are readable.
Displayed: 9,49,21
